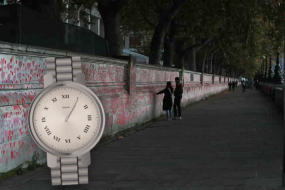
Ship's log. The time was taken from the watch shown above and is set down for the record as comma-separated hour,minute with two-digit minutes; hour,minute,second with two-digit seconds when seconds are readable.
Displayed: 1,05
